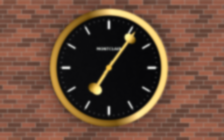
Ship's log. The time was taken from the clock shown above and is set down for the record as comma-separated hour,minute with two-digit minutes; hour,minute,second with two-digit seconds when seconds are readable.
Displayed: 7,06
